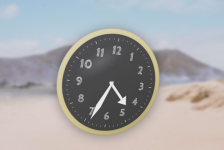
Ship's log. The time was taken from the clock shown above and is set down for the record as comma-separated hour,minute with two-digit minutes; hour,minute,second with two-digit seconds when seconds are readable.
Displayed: 4,34
